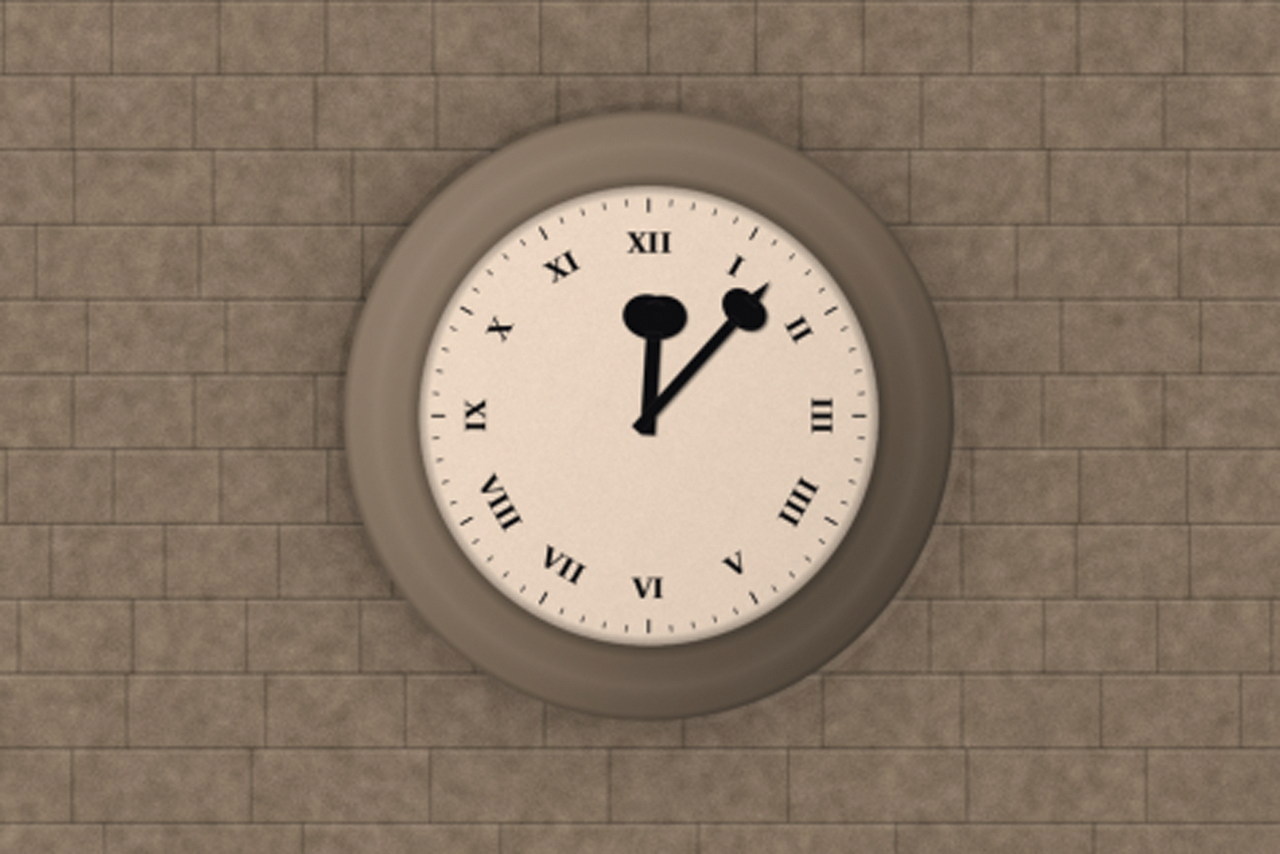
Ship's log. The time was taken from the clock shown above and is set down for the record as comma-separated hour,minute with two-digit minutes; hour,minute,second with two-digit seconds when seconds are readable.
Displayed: 12,07
